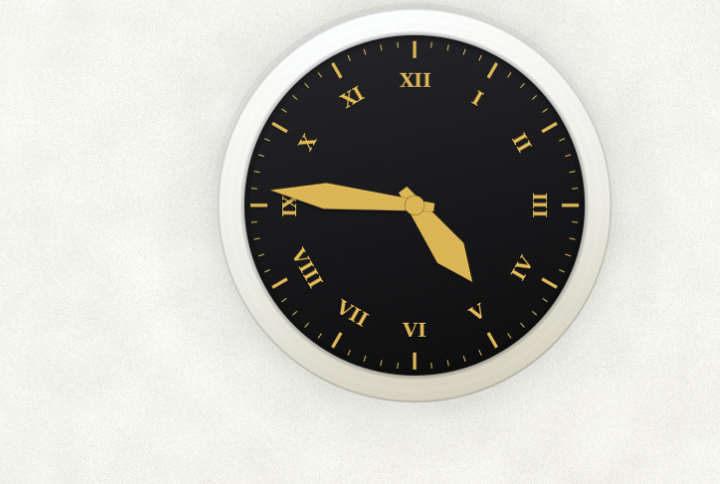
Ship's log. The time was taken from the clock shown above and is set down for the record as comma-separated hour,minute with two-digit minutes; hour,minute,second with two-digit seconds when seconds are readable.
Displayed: 4,46
